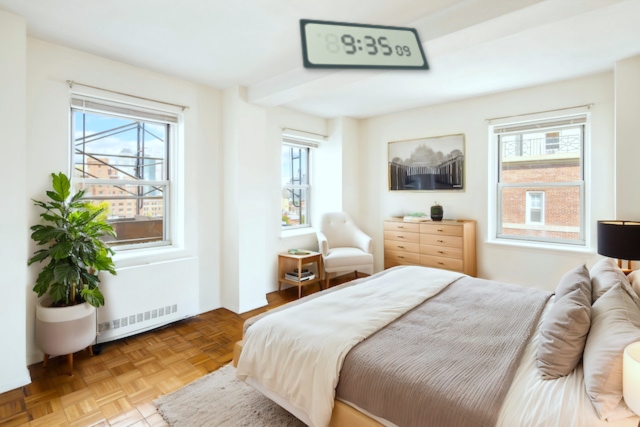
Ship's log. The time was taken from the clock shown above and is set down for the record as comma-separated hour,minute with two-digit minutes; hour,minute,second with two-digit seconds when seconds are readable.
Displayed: 9,35,09
